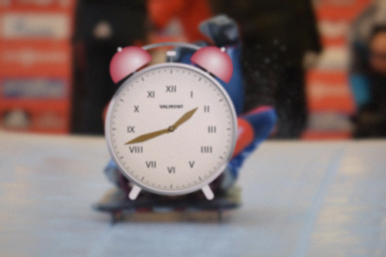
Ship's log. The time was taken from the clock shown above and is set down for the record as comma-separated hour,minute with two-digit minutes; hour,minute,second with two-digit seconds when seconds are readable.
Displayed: 1,42
